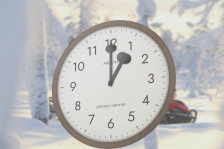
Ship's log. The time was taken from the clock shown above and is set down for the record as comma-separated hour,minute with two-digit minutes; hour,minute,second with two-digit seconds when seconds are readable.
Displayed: 1,00
